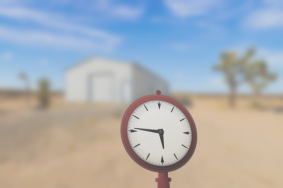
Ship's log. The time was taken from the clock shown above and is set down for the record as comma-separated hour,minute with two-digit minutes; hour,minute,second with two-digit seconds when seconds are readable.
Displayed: 5,46
